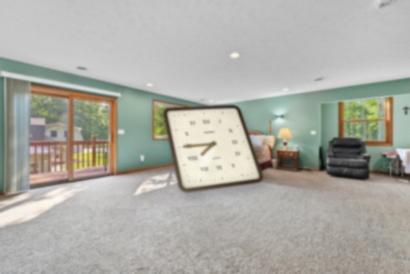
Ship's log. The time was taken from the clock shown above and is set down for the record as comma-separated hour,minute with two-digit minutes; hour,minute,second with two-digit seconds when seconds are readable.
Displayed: 7,45
